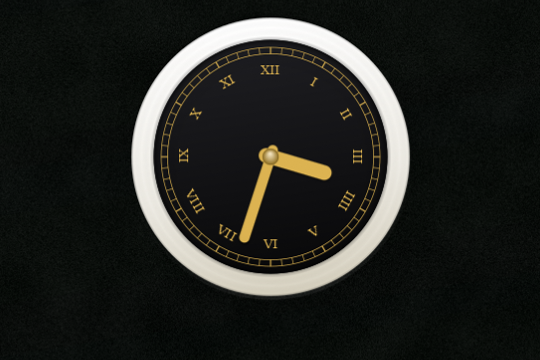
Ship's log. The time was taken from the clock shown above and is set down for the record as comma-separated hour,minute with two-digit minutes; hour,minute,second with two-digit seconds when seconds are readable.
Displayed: 3,33
